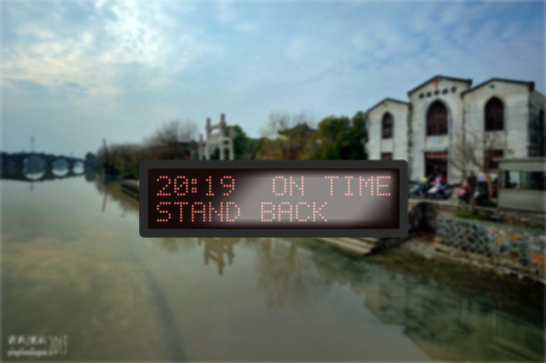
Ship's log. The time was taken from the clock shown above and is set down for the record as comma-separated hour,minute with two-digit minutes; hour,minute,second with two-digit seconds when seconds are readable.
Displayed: 20,19
